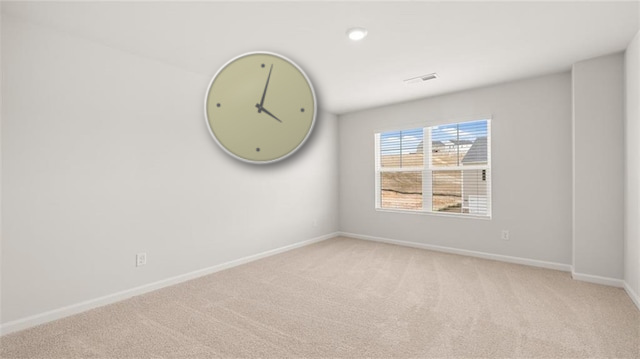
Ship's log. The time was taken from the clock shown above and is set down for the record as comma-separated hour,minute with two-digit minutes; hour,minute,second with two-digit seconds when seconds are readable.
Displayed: 4,02
